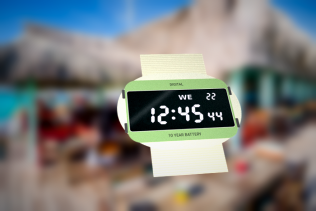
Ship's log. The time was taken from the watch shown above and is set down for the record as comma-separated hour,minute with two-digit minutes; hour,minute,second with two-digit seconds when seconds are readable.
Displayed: 12,45,44
